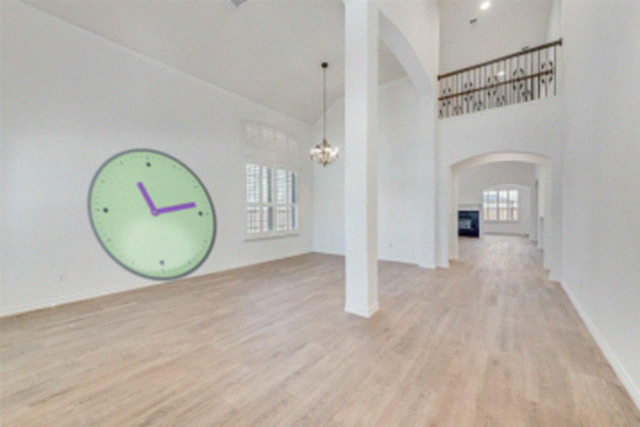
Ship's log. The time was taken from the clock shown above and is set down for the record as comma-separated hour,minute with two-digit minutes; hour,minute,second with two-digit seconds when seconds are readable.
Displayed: 11,13
